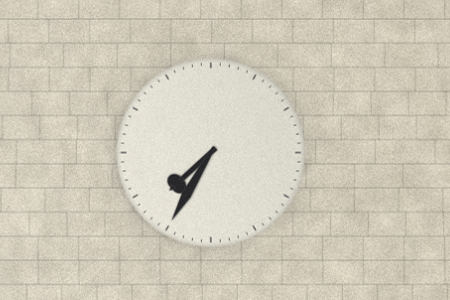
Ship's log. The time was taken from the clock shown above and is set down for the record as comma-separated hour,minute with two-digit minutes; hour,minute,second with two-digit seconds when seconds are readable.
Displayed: 7,35
